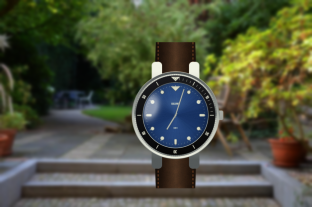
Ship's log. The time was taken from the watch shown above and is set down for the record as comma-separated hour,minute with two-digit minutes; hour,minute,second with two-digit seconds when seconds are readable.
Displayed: 7,03
